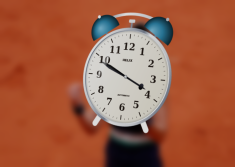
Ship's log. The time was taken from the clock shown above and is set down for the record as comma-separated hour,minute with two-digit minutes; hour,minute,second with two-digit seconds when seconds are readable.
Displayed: 3,49
